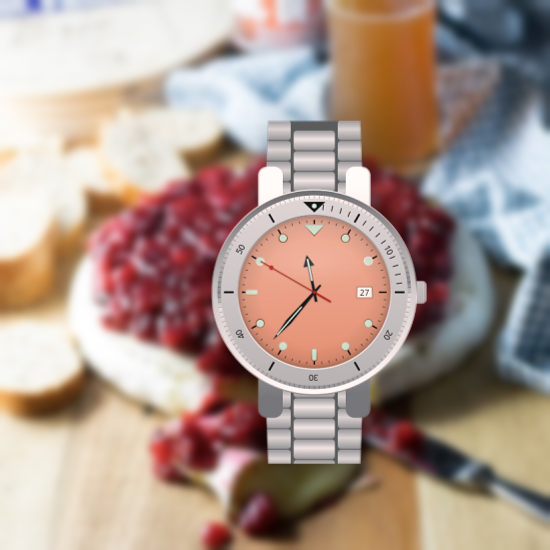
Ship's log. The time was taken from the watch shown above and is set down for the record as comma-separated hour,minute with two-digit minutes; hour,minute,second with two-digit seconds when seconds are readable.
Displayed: 11,36,50
